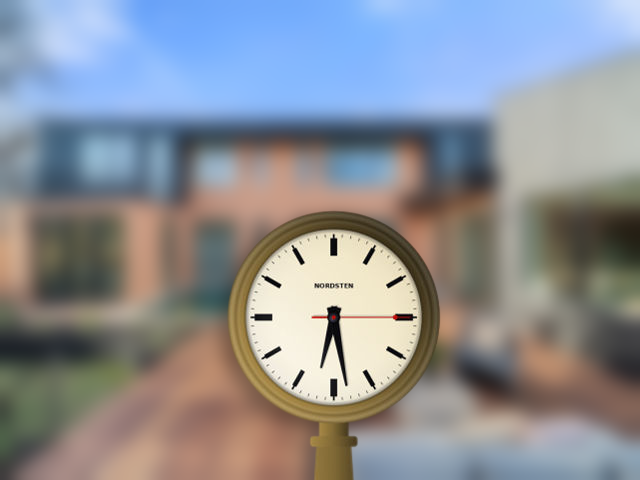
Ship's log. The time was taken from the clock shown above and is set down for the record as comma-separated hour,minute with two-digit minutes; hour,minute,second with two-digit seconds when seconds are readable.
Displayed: 6,28,15
